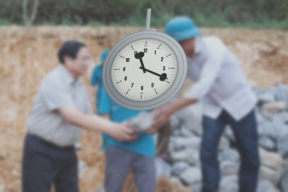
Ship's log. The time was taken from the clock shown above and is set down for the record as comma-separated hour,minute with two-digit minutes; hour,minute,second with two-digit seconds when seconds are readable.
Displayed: 11,19
